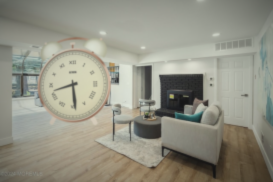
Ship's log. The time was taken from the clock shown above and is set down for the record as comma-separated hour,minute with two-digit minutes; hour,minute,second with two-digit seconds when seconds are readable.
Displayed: 8,29
